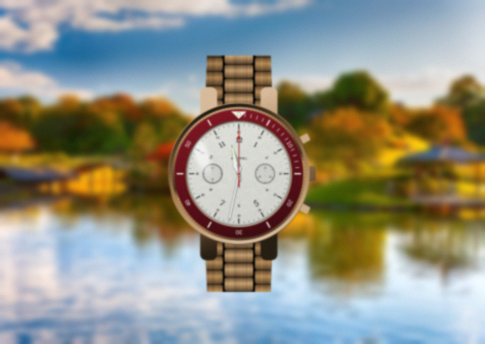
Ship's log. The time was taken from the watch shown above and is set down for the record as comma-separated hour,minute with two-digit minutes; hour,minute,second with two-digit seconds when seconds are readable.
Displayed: 11,32
